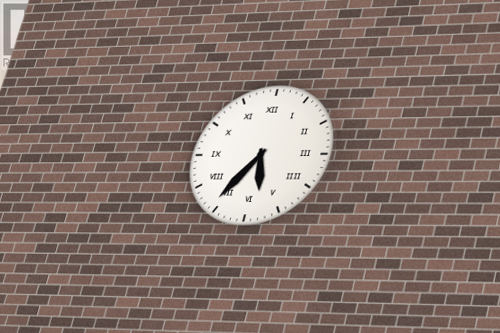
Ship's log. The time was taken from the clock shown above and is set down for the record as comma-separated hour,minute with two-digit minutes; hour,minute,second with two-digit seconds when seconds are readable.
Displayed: 5,36
